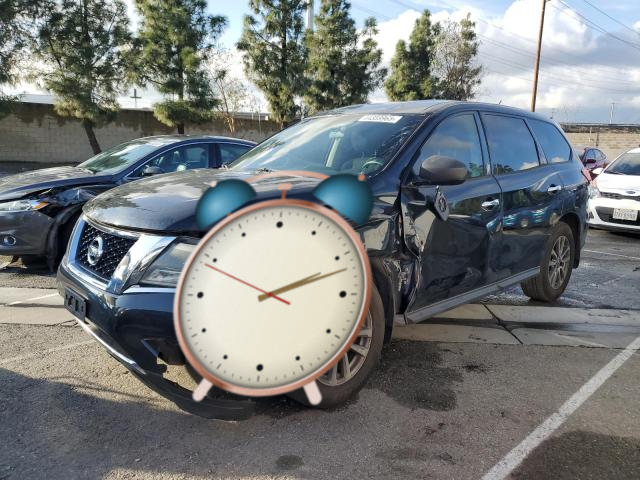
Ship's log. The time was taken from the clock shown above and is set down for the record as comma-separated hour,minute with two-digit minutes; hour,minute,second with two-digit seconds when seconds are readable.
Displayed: 2,11,49
